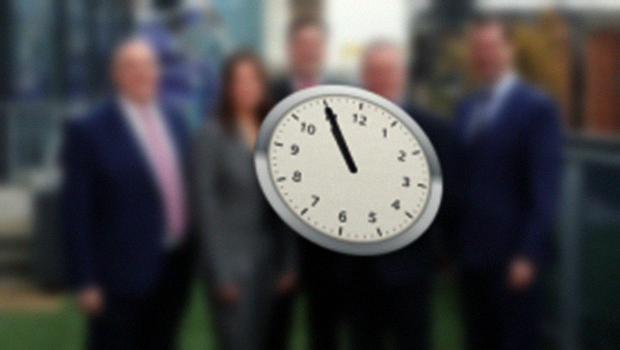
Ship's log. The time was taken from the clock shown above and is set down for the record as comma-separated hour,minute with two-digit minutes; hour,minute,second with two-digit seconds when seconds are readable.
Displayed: 10,55
